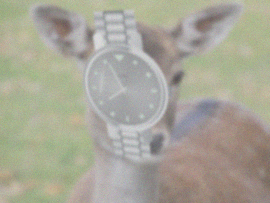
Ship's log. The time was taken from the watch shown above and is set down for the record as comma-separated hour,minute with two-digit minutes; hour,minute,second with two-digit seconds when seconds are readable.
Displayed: 7,56
